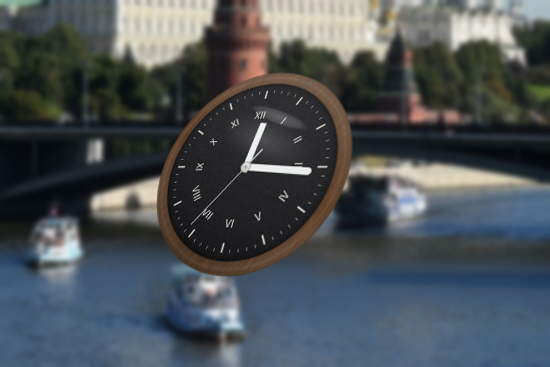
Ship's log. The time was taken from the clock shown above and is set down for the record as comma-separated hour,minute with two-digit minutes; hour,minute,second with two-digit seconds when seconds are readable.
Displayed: 12,15,36
